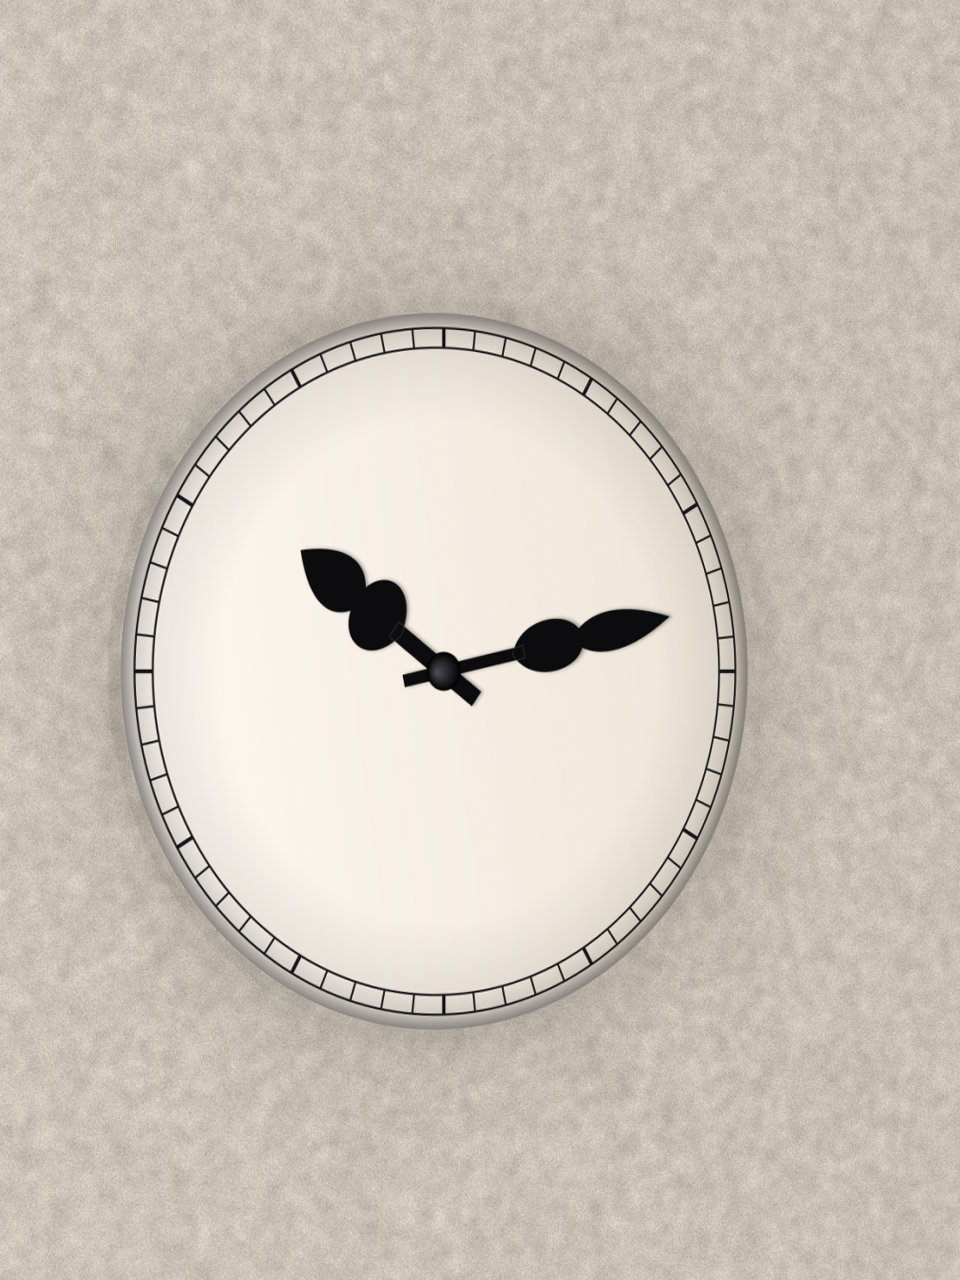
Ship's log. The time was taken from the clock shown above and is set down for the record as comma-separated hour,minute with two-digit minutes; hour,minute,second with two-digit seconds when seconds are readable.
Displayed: 10,13
